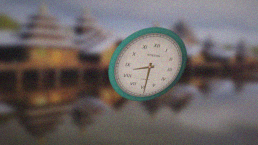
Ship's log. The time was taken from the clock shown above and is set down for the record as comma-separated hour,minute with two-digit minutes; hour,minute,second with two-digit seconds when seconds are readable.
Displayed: 8,29
